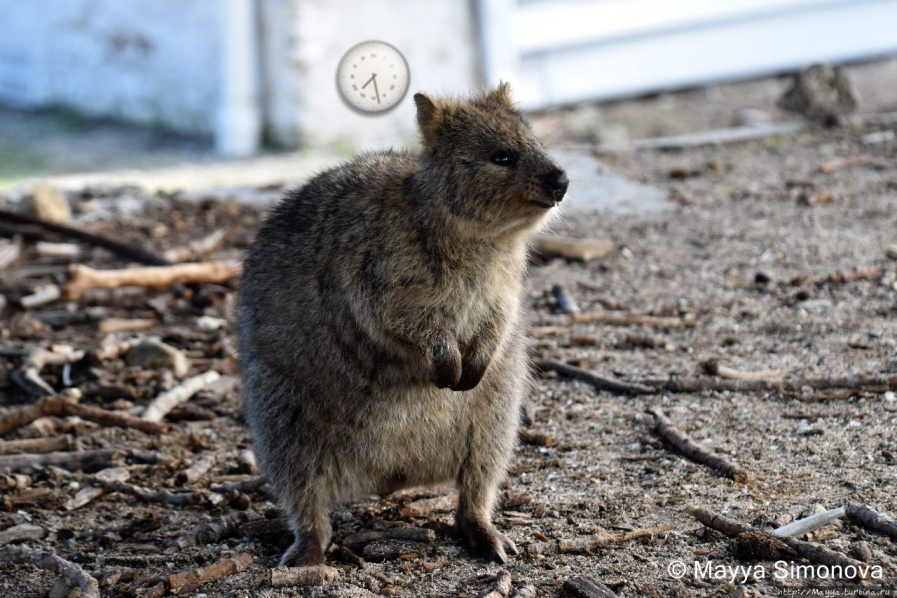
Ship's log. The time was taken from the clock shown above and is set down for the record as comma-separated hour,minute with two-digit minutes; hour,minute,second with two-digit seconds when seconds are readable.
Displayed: 7,28
